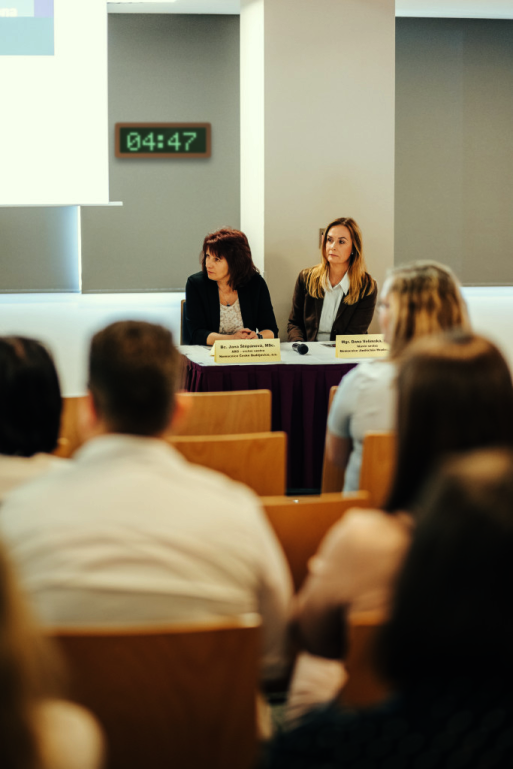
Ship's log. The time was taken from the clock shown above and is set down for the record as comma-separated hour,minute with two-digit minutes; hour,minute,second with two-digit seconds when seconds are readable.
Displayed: 4,47
